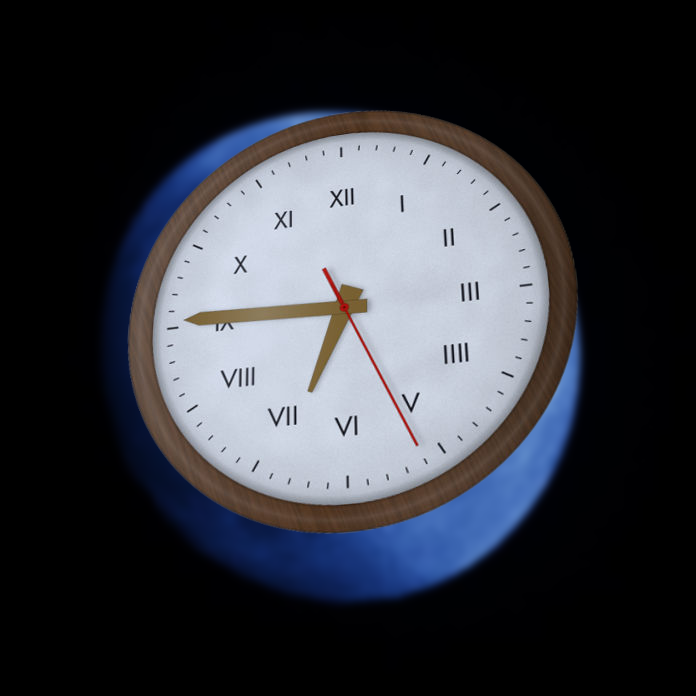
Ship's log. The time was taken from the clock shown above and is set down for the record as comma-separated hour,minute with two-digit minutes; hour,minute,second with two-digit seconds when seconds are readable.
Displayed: 6,45,26
